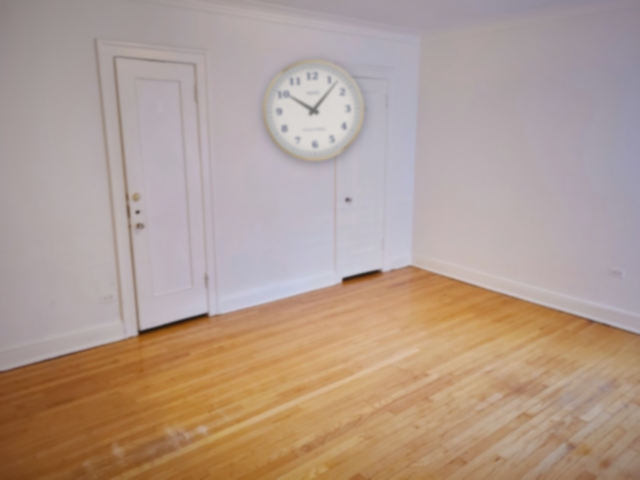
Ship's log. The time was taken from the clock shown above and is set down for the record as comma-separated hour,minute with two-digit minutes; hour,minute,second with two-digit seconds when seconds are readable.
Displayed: 10,07
